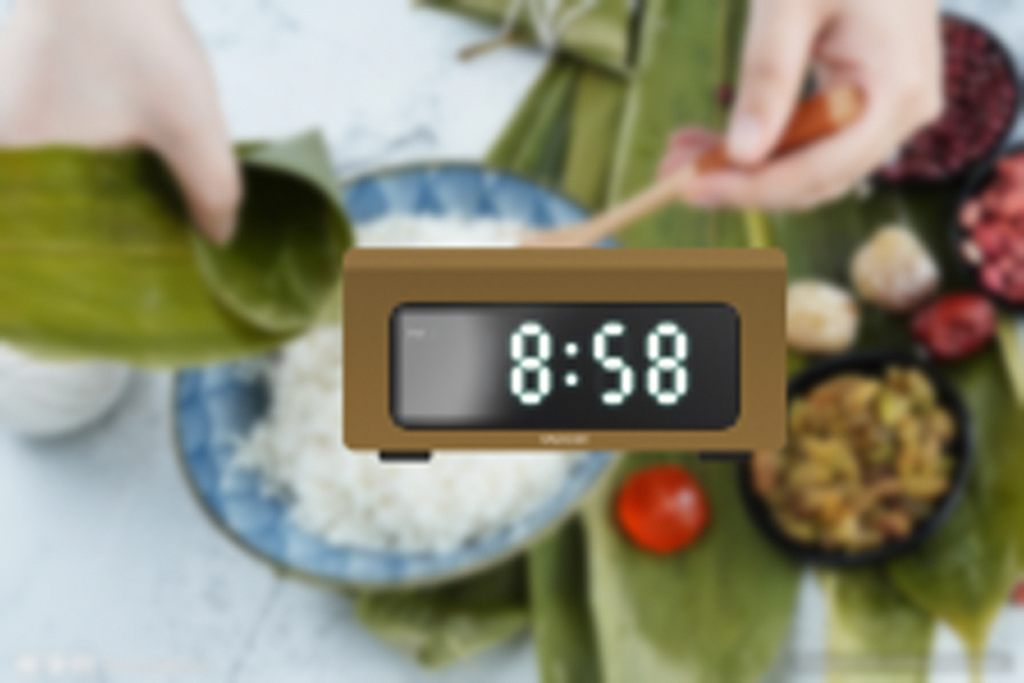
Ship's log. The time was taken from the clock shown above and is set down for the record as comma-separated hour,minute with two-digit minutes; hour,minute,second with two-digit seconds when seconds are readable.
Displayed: 8,58
